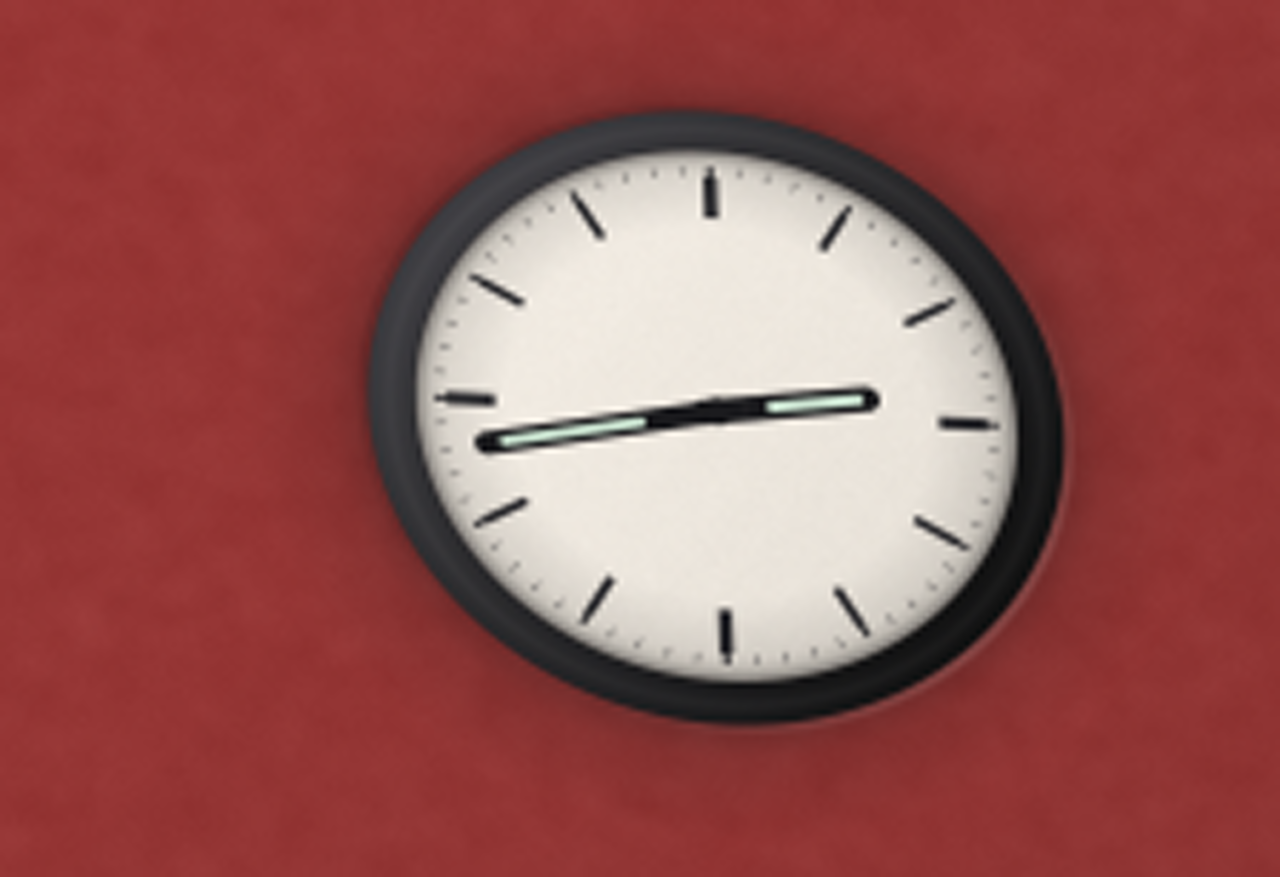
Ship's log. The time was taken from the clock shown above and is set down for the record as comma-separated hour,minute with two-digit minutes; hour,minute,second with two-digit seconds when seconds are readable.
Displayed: 2,43
